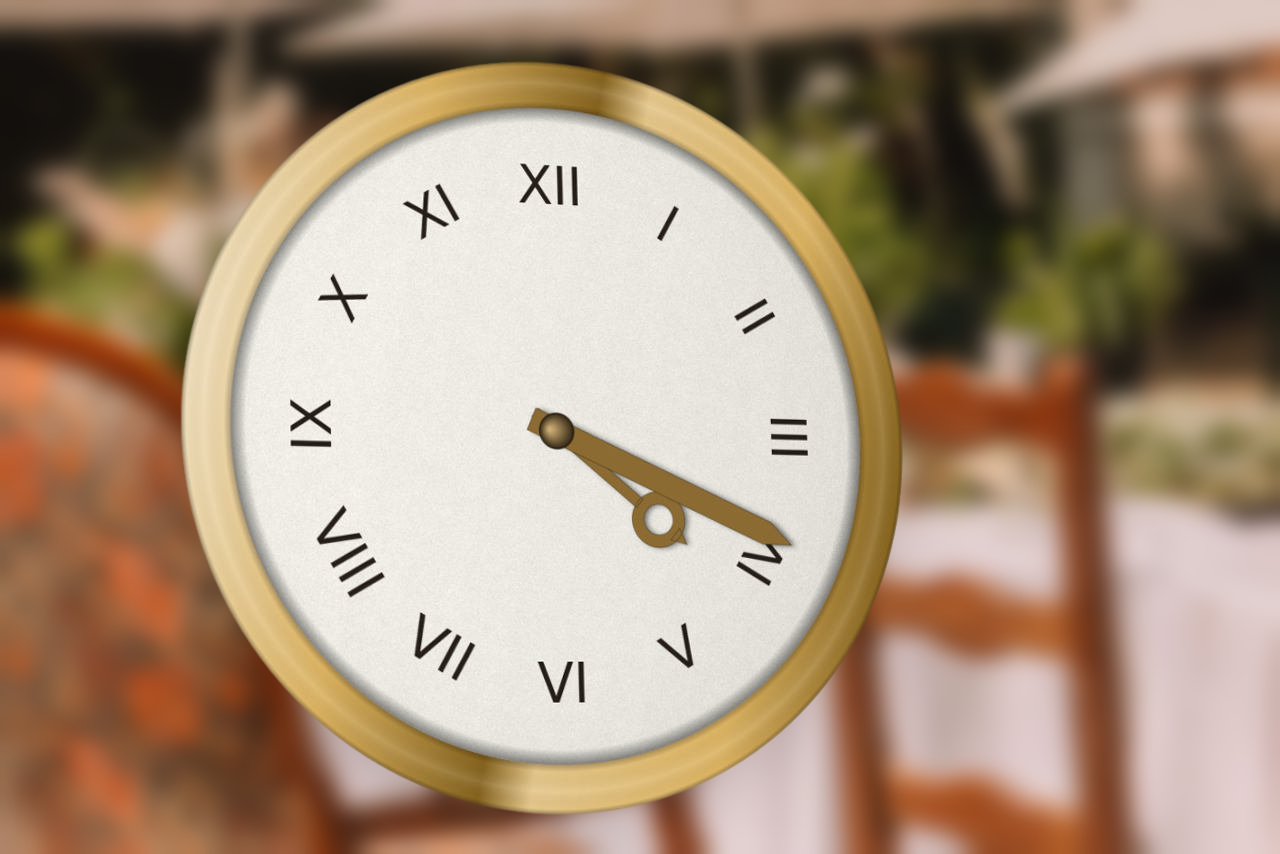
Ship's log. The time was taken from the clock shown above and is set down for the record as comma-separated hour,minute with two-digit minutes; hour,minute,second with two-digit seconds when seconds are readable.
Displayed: 4,19
